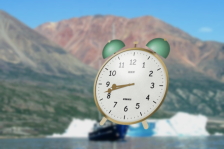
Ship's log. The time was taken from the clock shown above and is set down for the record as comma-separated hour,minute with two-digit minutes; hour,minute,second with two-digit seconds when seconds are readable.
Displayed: 8,42
